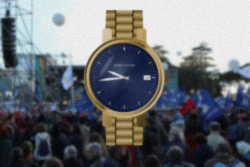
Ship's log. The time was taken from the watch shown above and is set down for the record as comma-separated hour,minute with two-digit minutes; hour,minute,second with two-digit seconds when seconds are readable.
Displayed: 9,44
